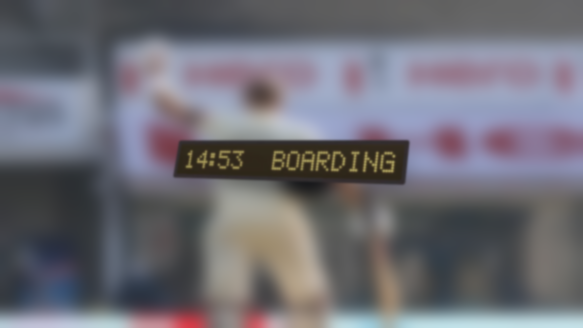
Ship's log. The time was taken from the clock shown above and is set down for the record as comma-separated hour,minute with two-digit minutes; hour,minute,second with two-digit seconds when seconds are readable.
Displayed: 14,53
